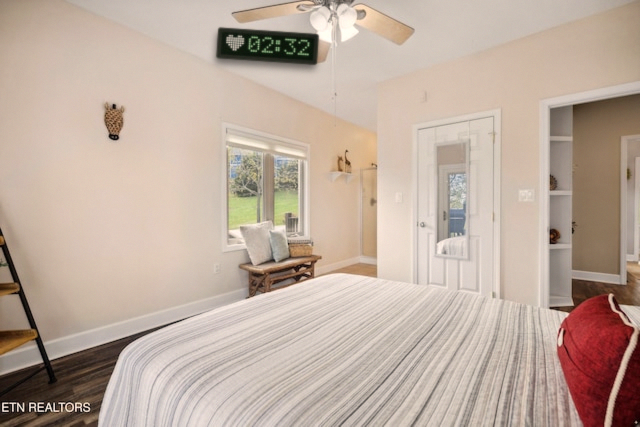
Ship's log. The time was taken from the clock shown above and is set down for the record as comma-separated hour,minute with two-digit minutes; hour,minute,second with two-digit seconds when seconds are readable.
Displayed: 2,32
